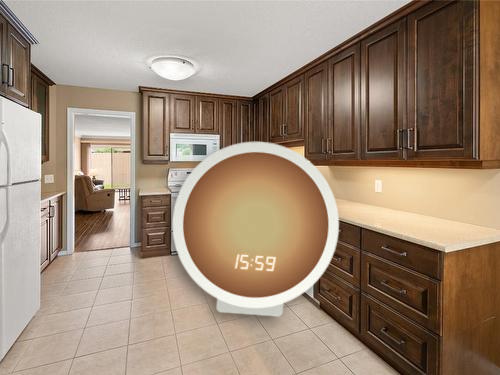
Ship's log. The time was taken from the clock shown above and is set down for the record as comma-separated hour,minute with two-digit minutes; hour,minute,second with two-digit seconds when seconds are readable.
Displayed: 15,59
